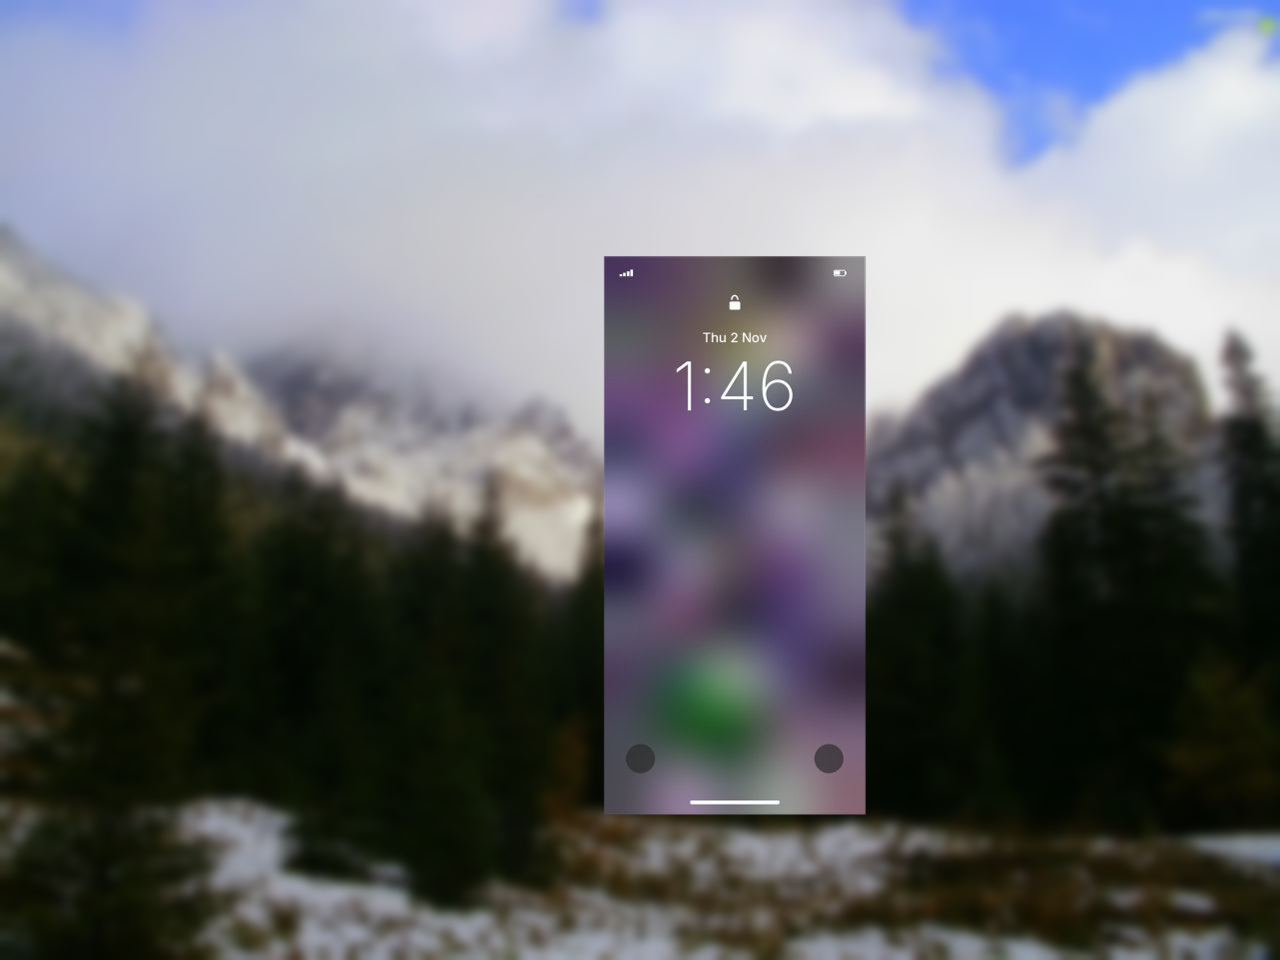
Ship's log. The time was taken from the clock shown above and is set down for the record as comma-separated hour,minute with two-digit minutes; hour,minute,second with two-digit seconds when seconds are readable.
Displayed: 1,46
